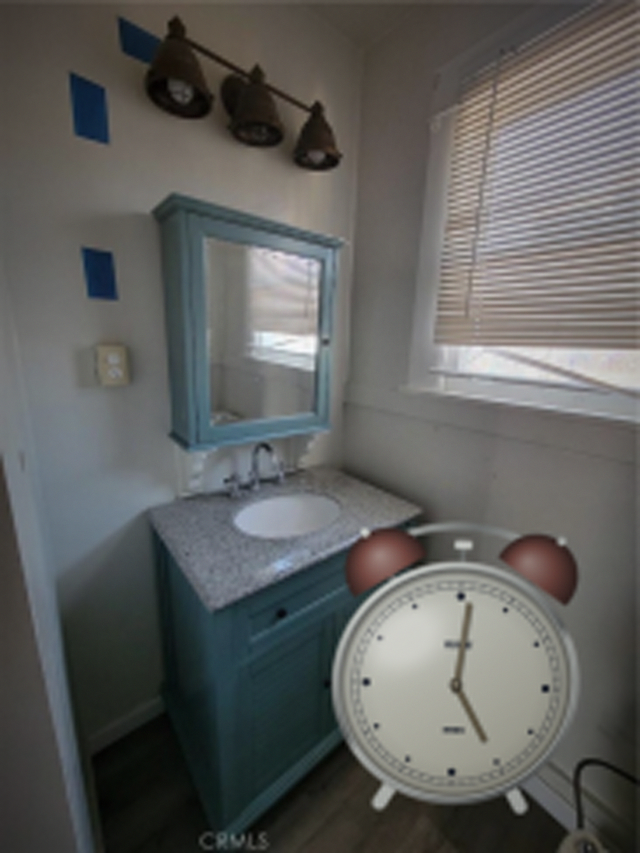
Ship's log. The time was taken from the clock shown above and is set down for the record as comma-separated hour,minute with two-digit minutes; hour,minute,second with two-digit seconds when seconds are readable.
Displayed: 5,01
